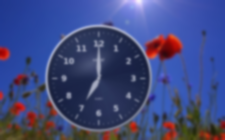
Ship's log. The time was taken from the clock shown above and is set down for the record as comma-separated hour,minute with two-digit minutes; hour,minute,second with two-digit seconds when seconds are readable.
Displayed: 7,00
